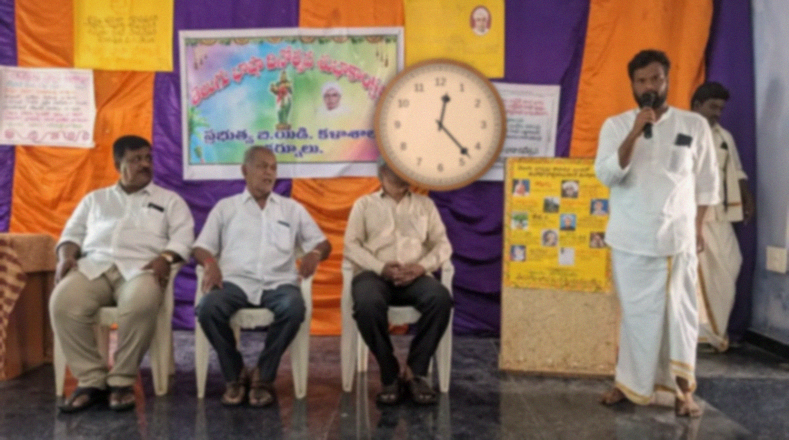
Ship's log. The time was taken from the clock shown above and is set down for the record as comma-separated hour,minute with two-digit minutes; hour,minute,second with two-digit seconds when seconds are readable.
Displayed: 12,23
